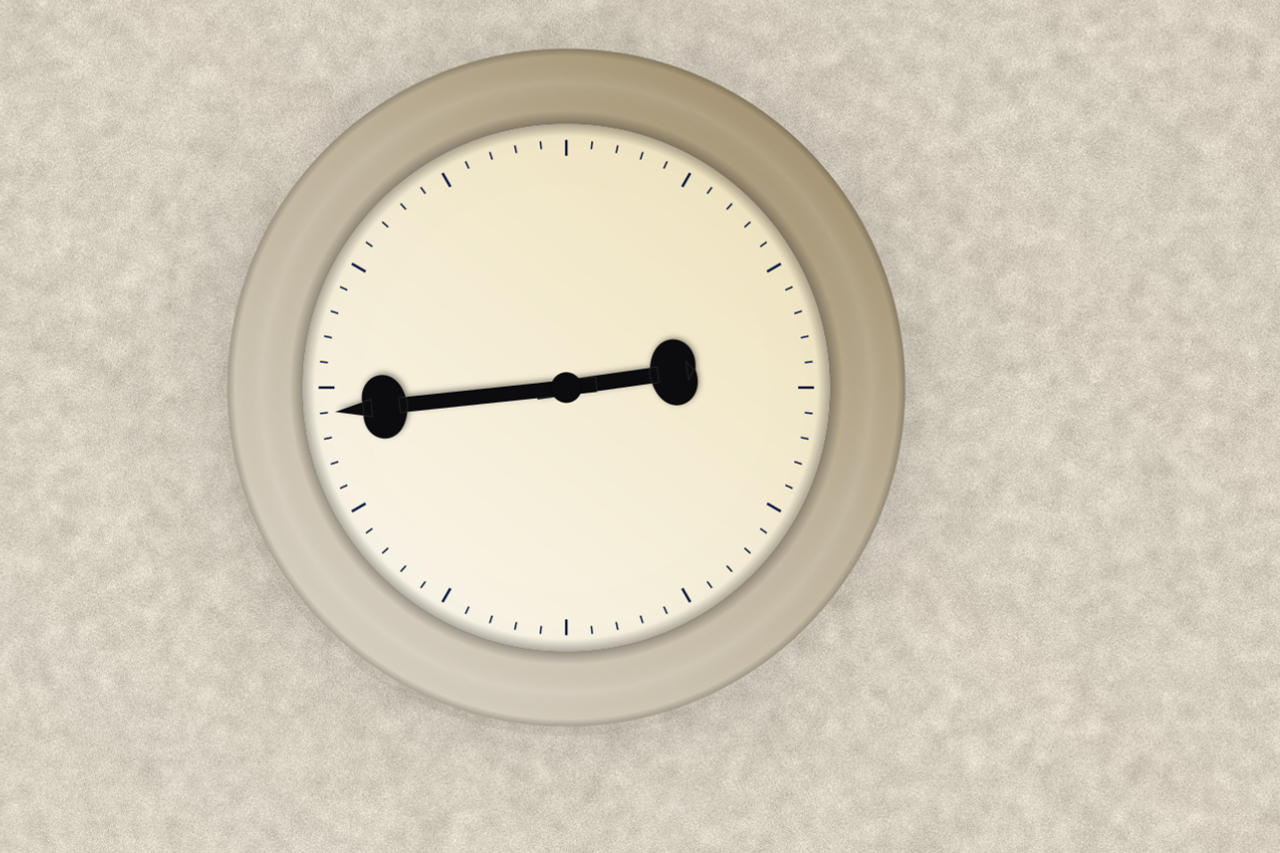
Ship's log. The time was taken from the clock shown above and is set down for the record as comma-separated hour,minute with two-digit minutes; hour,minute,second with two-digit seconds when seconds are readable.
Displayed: 2,44
